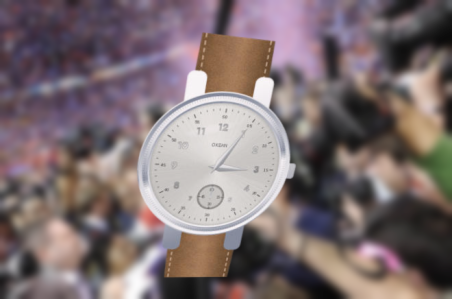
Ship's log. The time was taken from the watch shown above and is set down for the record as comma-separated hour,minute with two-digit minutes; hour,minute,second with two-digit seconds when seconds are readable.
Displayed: 3,05
